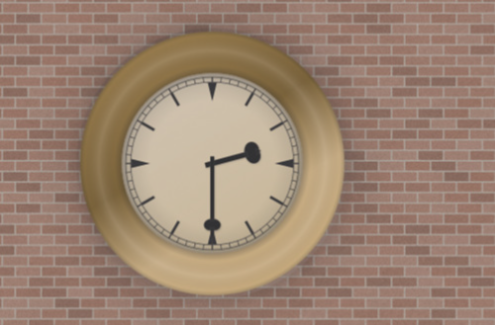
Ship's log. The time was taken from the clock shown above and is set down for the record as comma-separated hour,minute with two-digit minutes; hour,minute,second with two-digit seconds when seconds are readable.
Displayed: 2,30
